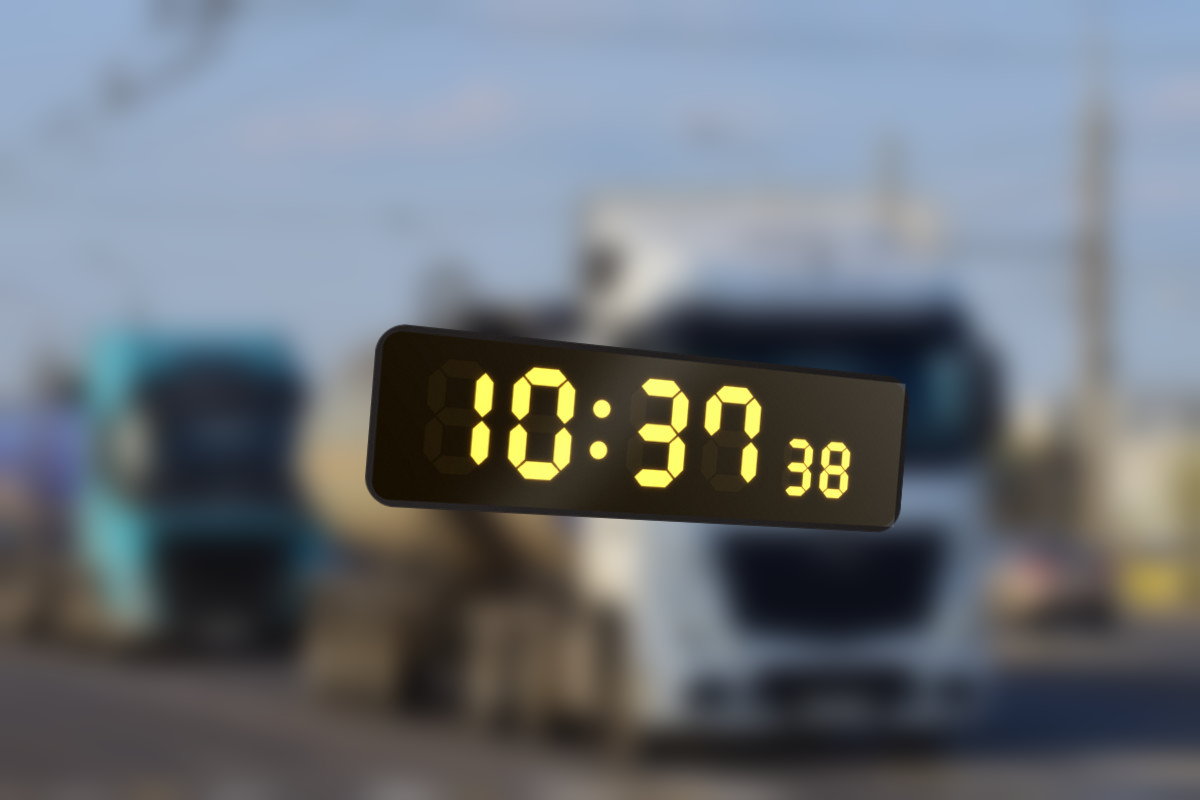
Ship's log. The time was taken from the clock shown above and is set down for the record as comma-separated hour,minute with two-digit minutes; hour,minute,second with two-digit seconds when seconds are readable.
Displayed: 10,37,38
